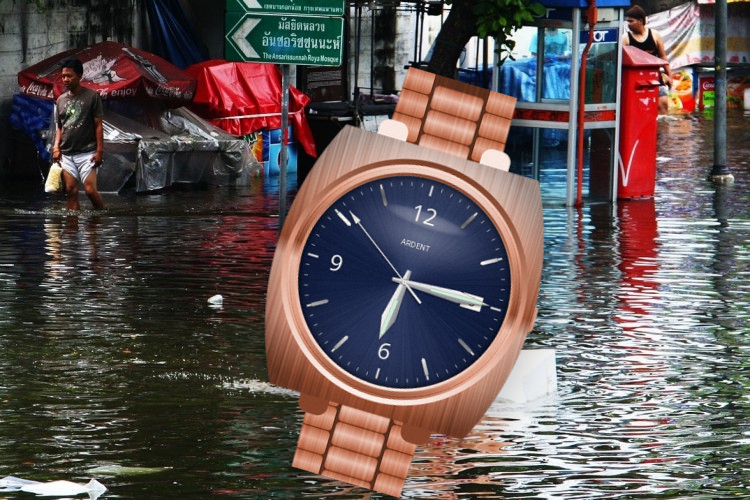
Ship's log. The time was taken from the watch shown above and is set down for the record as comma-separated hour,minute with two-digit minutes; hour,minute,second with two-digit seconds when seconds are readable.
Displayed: 6,14,51
